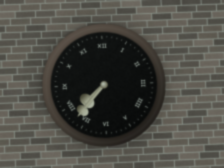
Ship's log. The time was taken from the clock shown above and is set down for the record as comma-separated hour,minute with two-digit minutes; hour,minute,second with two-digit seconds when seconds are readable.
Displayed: 7,37
